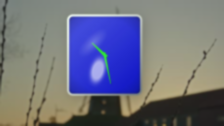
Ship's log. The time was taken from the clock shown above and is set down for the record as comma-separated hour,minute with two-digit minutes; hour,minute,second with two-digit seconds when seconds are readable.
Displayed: 10,28
